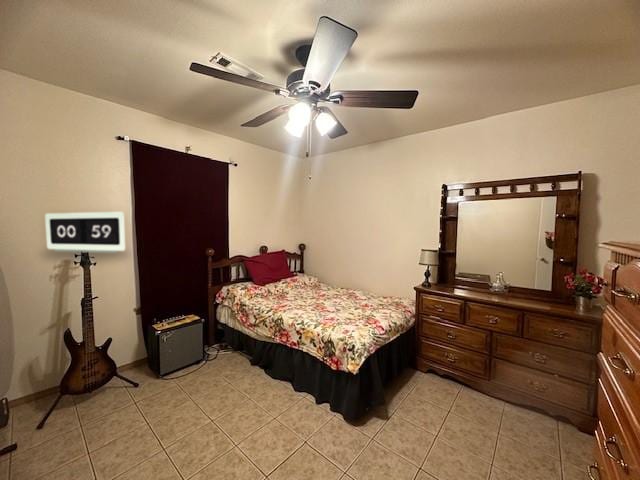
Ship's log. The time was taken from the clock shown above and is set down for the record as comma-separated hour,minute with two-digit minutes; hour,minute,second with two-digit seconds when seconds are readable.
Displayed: 0,59
